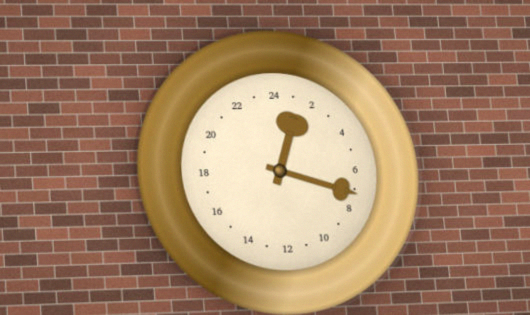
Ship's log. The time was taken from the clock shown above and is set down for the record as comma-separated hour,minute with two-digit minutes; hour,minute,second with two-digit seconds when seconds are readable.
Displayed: 1,18
